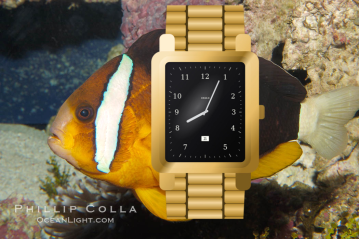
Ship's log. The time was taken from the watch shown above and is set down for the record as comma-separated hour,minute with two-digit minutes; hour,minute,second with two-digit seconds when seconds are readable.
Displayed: 8,04
